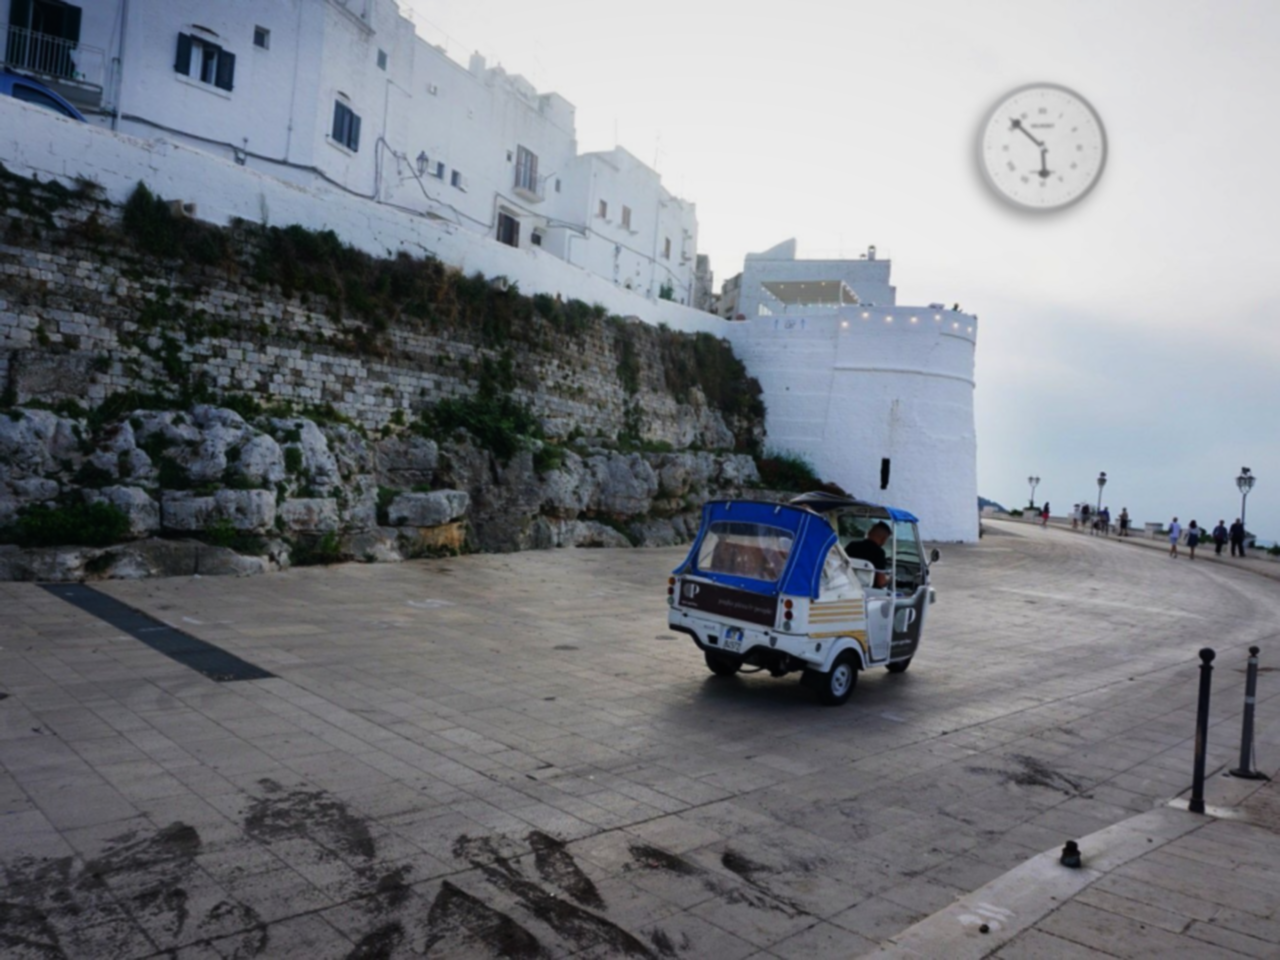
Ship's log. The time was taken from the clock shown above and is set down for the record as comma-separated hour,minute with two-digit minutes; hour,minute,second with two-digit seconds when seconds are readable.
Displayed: 5,52
